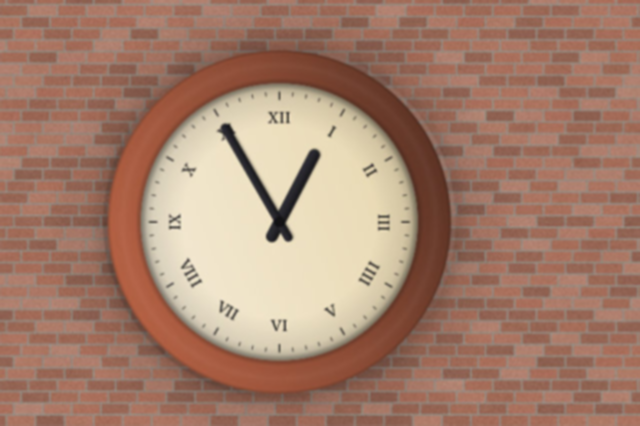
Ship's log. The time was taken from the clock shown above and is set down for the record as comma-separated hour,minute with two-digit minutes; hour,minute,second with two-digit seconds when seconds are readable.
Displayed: 12,55
